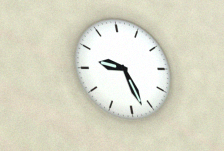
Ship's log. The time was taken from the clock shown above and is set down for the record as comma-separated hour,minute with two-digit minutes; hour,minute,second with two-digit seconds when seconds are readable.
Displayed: 9,27
